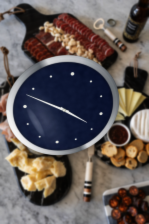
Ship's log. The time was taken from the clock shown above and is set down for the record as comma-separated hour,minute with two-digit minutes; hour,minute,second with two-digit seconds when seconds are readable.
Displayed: 3,48
